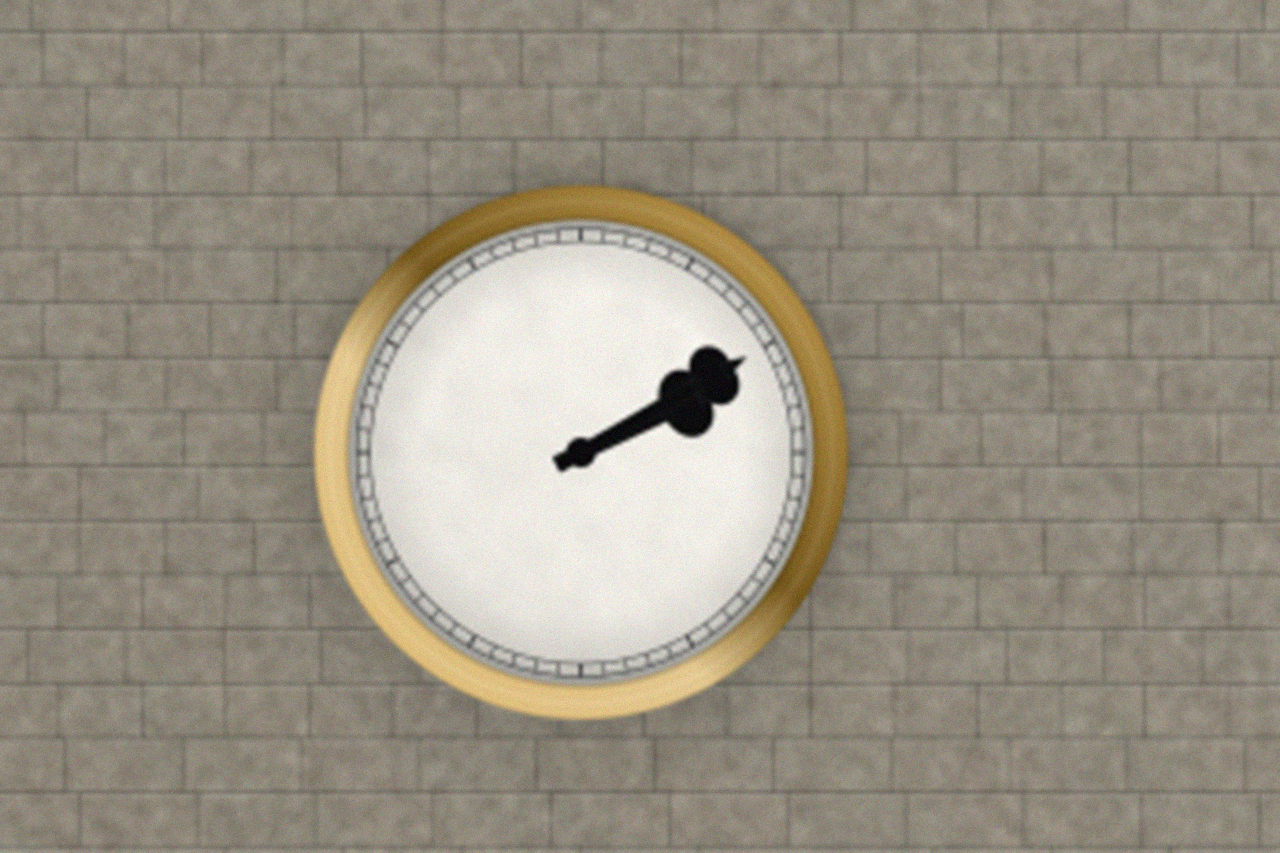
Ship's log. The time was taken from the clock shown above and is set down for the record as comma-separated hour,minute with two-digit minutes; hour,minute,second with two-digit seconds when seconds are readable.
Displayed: 2,10
